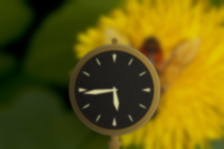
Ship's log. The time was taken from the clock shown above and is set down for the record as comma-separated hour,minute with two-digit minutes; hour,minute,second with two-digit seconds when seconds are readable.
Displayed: 5,44
